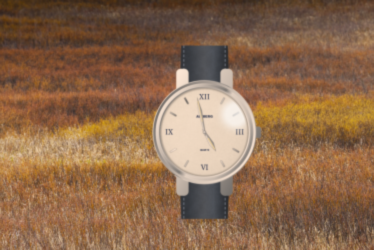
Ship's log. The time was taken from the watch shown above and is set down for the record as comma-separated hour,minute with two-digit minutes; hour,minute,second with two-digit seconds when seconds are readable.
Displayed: 4,58
